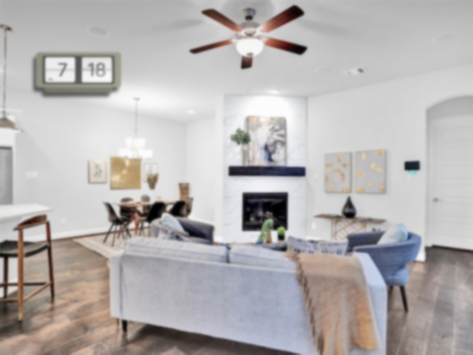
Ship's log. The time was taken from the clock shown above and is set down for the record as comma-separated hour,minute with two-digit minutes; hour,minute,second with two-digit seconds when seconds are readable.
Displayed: 7,18
